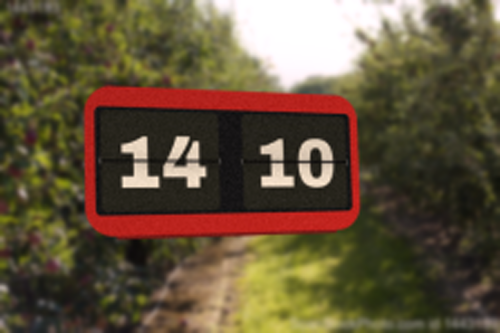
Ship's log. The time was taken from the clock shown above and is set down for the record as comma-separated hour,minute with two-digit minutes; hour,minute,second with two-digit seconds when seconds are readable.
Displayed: 14,10
